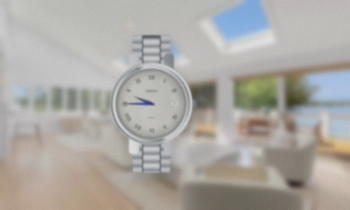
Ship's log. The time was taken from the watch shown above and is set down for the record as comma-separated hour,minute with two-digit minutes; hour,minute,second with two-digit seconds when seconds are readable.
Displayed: 9,45
